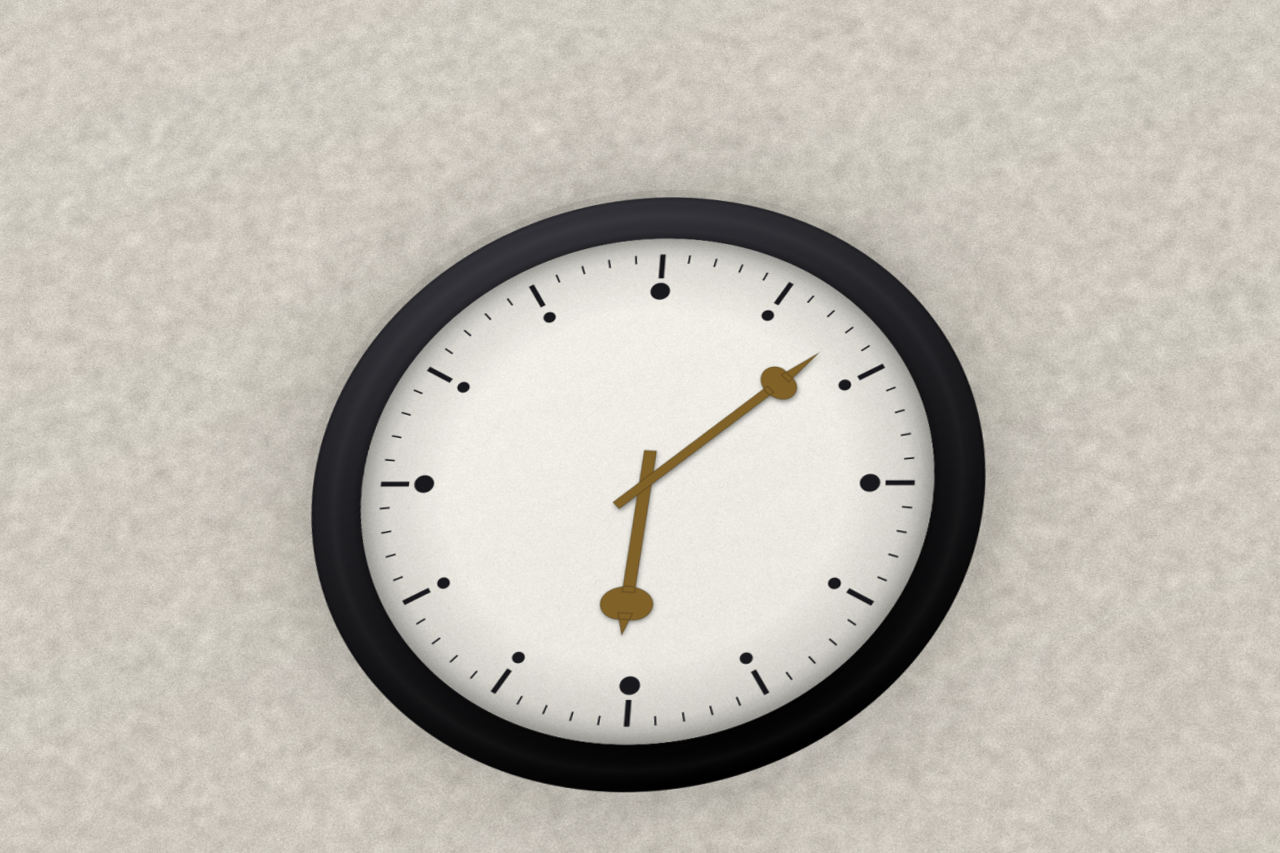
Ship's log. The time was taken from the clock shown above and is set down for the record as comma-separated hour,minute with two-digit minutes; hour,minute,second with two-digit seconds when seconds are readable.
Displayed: 6,08
